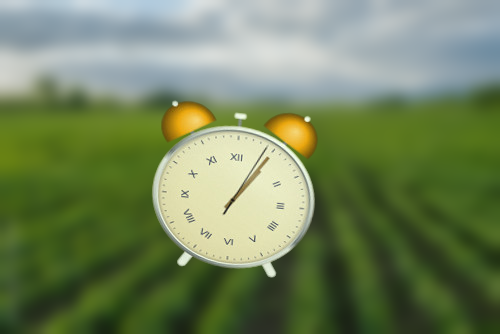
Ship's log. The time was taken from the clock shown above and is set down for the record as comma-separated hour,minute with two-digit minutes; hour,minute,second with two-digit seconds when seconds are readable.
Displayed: 1,05,04
